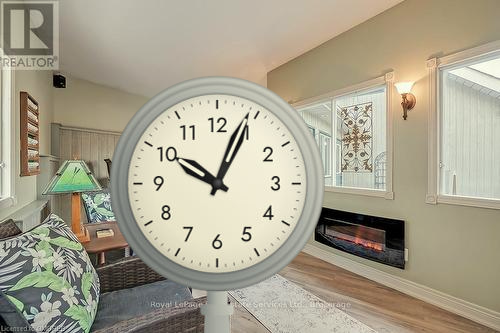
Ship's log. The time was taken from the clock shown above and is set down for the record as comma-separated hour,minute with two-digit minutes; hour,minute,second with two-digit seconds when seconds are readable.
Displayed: 10,04
